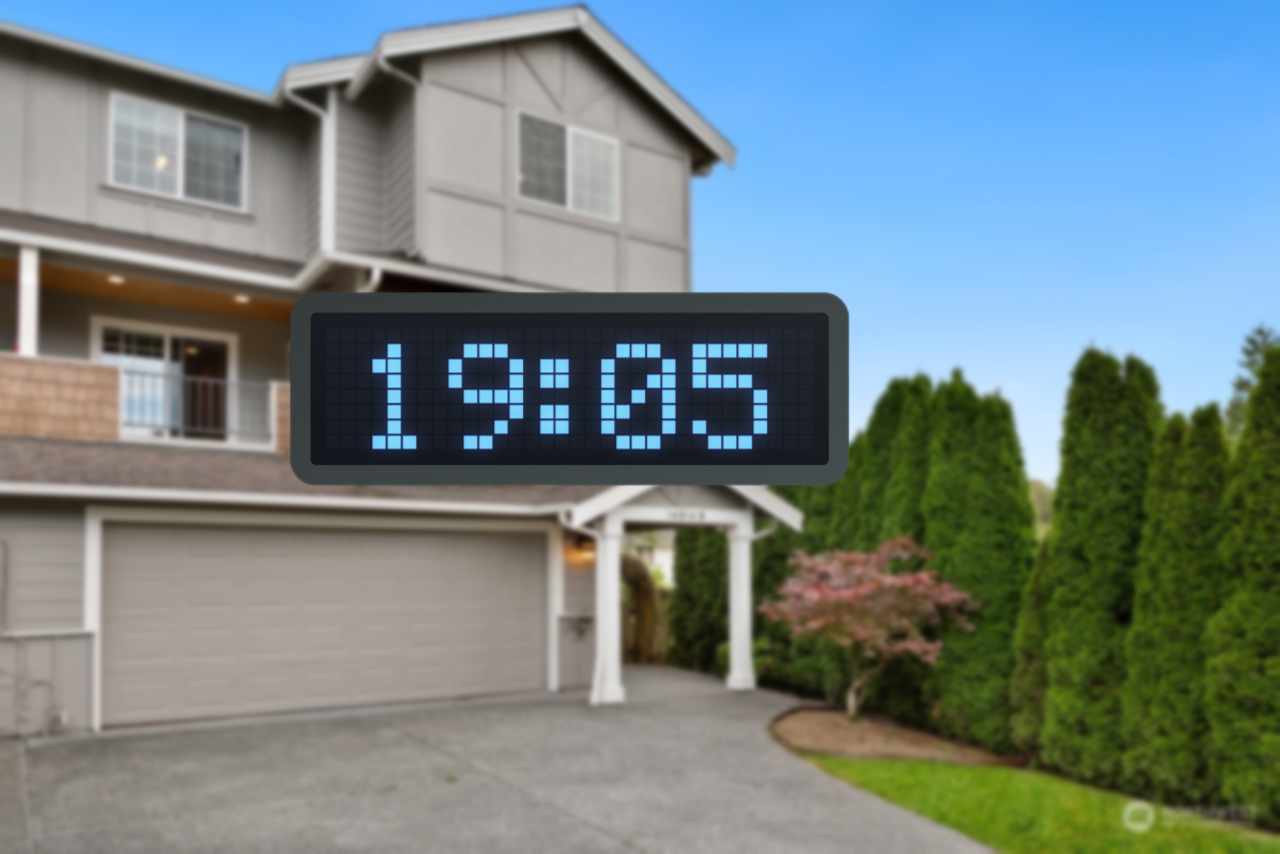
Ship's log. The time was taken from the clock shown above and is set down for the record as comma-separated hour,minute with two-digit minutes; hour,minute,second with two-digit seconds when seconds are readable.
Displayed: 19,05
